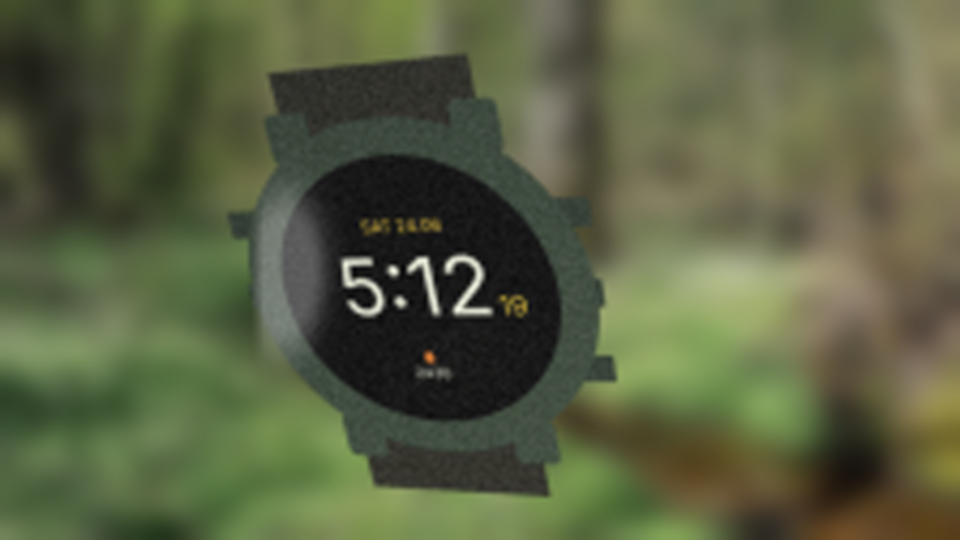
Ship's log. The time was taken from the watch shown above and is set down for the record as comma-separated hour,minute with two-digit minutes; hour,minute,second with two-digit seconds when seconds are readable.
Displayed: 5,12
